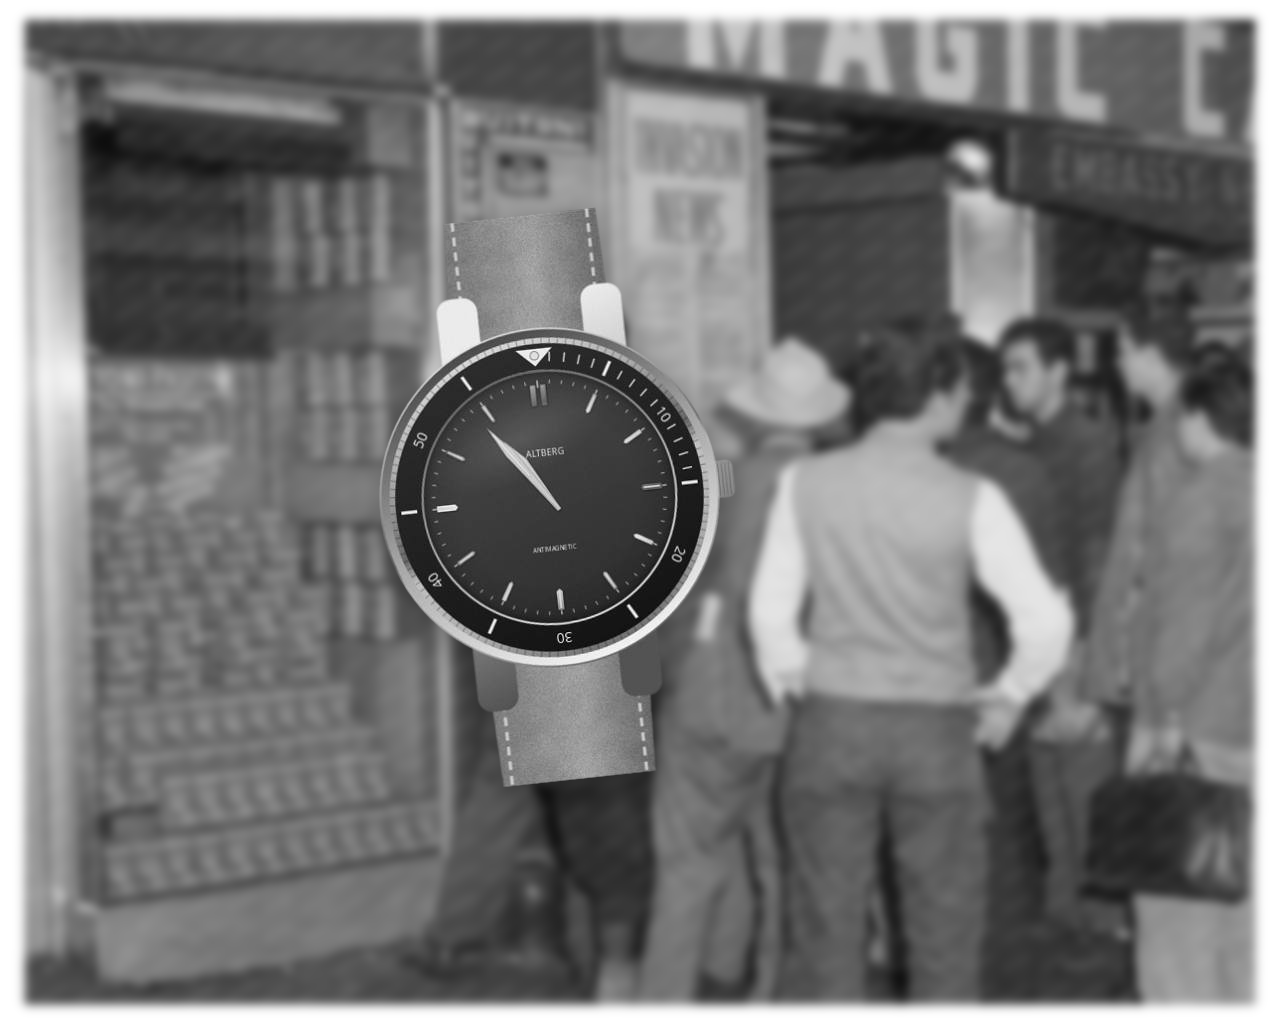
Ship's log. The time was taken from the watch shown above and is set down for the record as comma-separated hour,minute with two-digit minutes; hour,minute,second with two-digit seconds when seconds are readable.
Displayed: 10,54
